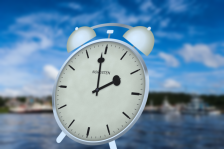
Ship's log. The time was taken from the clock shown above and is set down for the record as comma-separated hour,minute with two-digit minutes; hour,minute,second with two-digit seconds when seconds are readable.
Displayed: 1,59
